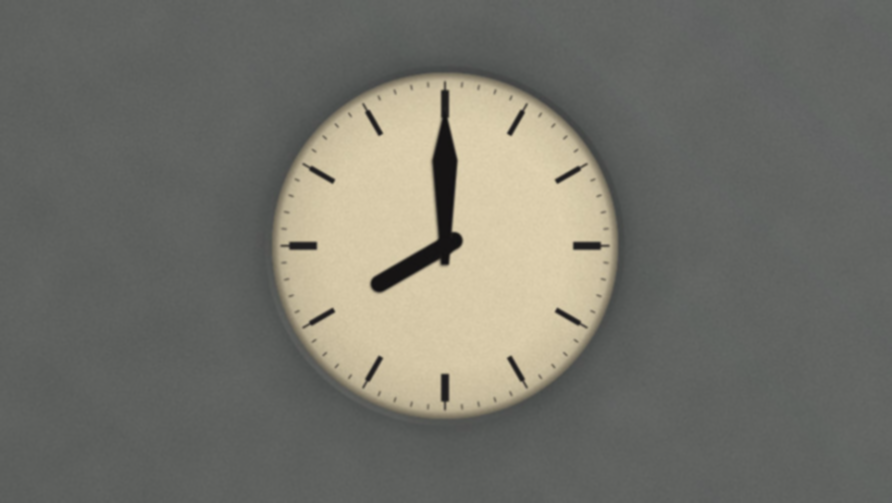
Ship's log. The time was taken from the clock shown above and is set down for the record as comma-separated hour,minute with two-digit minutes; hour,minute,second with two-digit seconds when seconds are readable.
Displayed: 8,00
